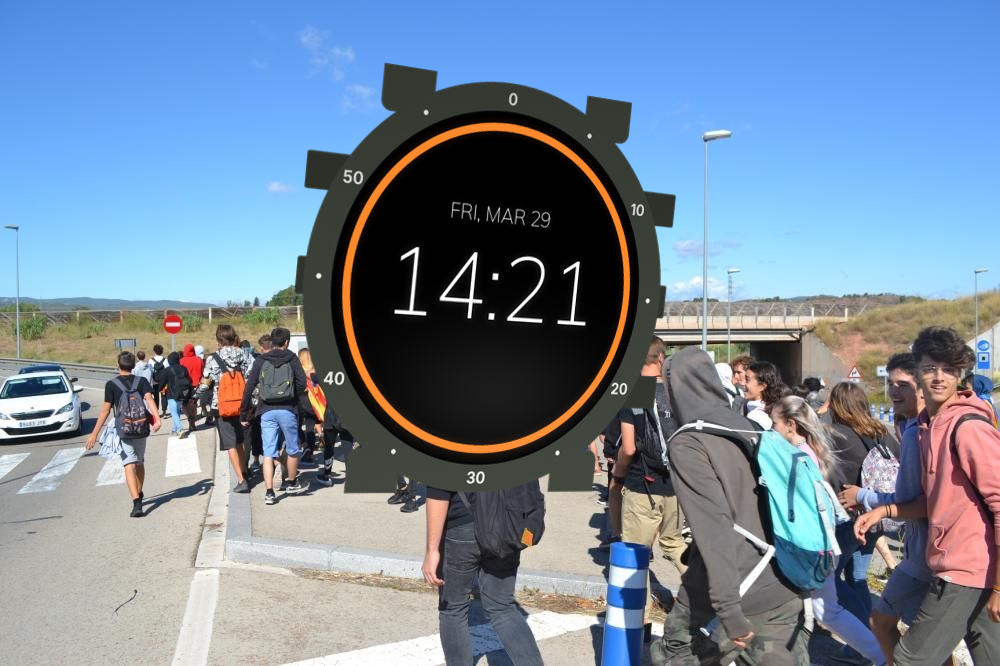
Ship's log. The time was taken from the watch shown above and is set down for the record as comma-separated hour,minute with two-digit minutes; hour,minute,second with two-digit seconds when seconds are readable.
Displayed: 14,21
